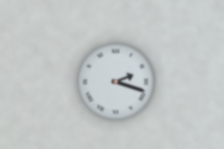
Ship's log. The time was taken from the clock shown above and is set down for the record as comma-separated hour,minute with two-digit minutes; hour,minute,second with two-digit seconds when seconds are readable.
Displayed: 2,18
